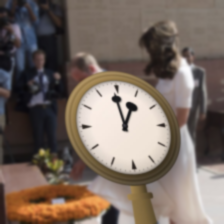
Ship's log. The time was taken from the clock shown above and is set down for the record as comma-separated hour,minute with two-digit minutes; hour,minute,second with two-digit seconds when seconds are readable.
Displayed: 12,59
